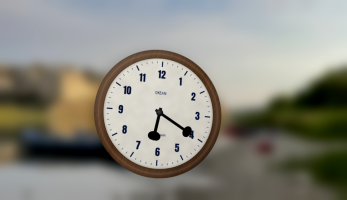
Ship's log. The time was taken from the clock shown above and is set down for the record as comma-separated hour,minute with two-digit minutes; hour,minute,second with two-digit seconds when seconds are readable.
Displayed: 6,20
